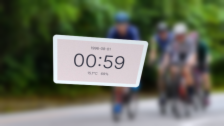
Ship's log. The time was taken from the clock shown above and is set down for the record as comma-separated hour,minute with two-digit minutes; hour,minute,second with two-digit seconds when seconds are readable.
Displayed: 0,59
